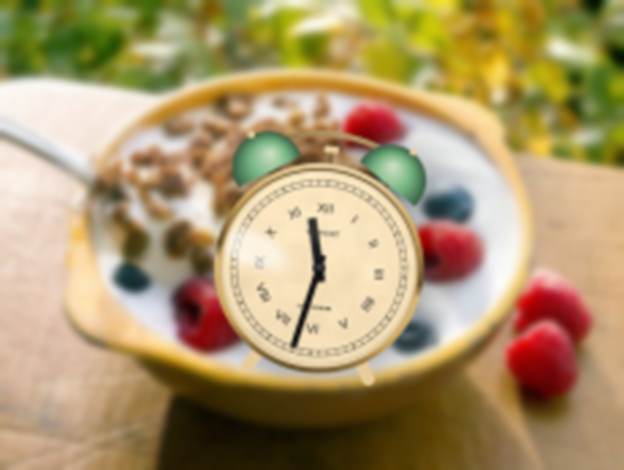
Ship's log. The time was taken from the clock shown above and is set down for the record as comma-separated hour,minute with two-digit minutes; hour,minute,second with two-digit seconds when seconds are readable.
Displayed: 11,32
